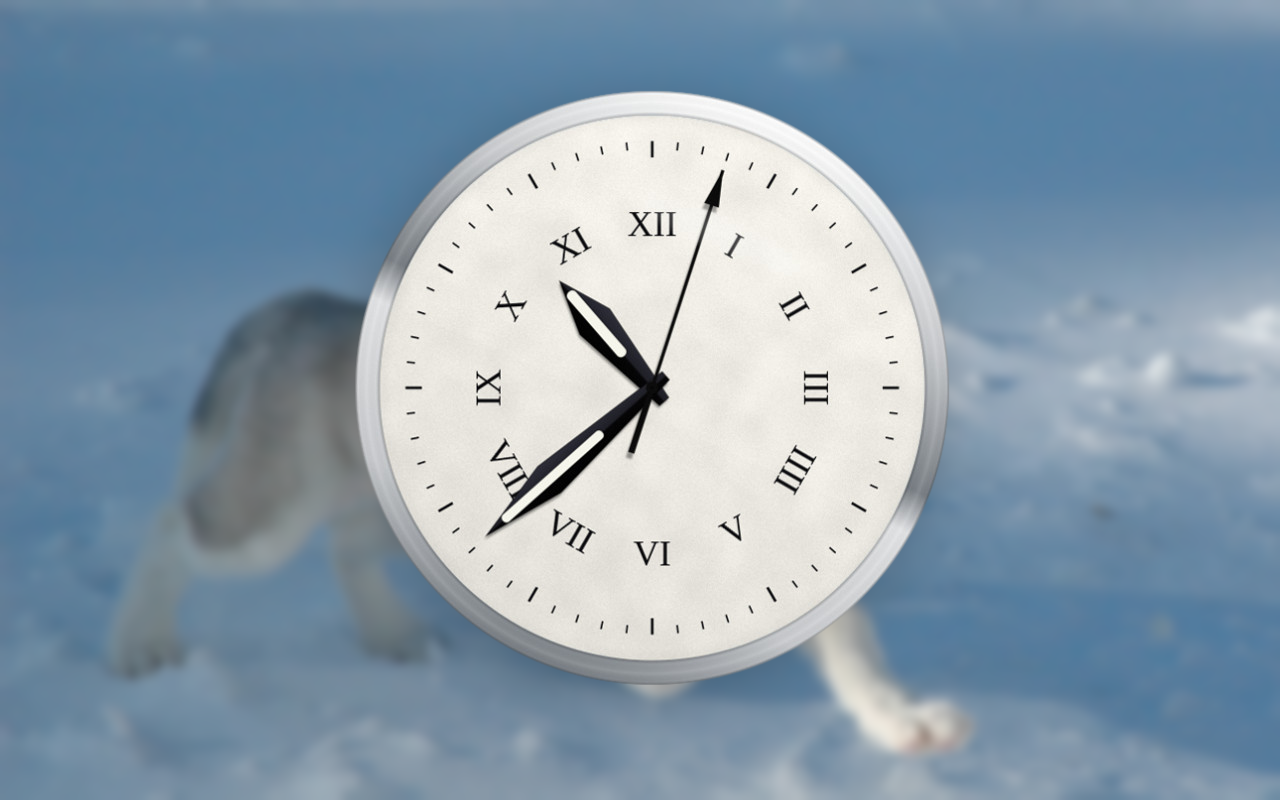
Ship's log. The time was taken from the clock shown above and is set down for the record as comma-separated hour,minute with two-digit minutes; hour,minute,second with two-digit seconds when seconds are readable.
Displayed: 10,38,03
